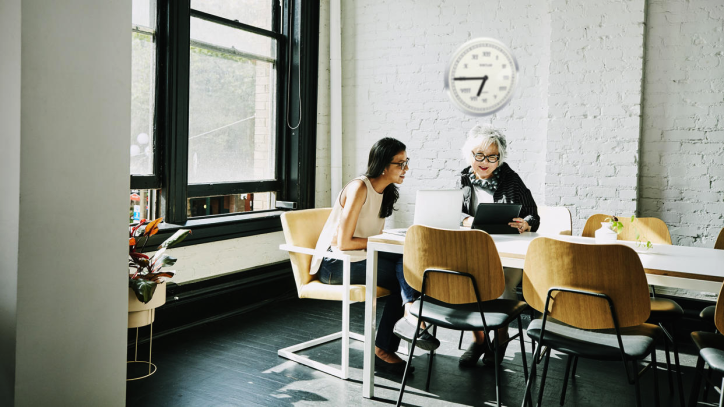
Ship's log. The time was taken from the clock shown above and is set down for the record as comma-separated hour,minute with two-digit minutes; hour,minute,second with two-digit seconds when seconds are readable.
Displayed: 6,45
